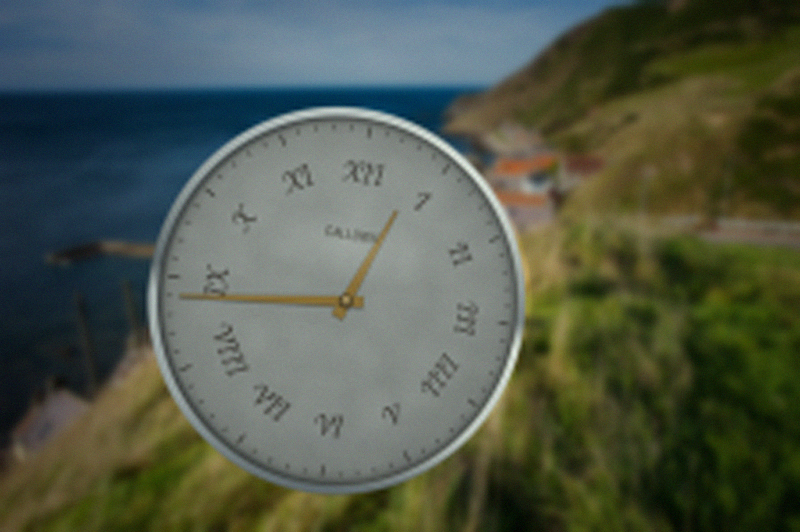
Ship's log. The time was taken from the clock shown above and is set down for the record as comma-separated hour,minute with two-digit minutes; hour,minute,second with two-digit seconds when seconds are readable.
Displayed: 12,44
